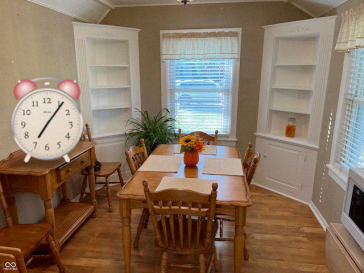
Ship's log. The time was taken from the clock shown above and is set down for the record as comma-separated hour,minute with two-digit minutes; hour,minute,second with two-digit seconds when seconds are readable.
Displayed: 7,06
